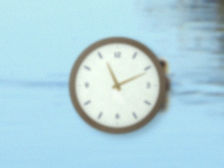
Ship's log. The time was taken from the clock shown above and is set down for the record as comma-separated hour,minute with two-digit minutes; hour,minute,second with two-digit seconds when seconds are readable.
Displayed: 11,11
